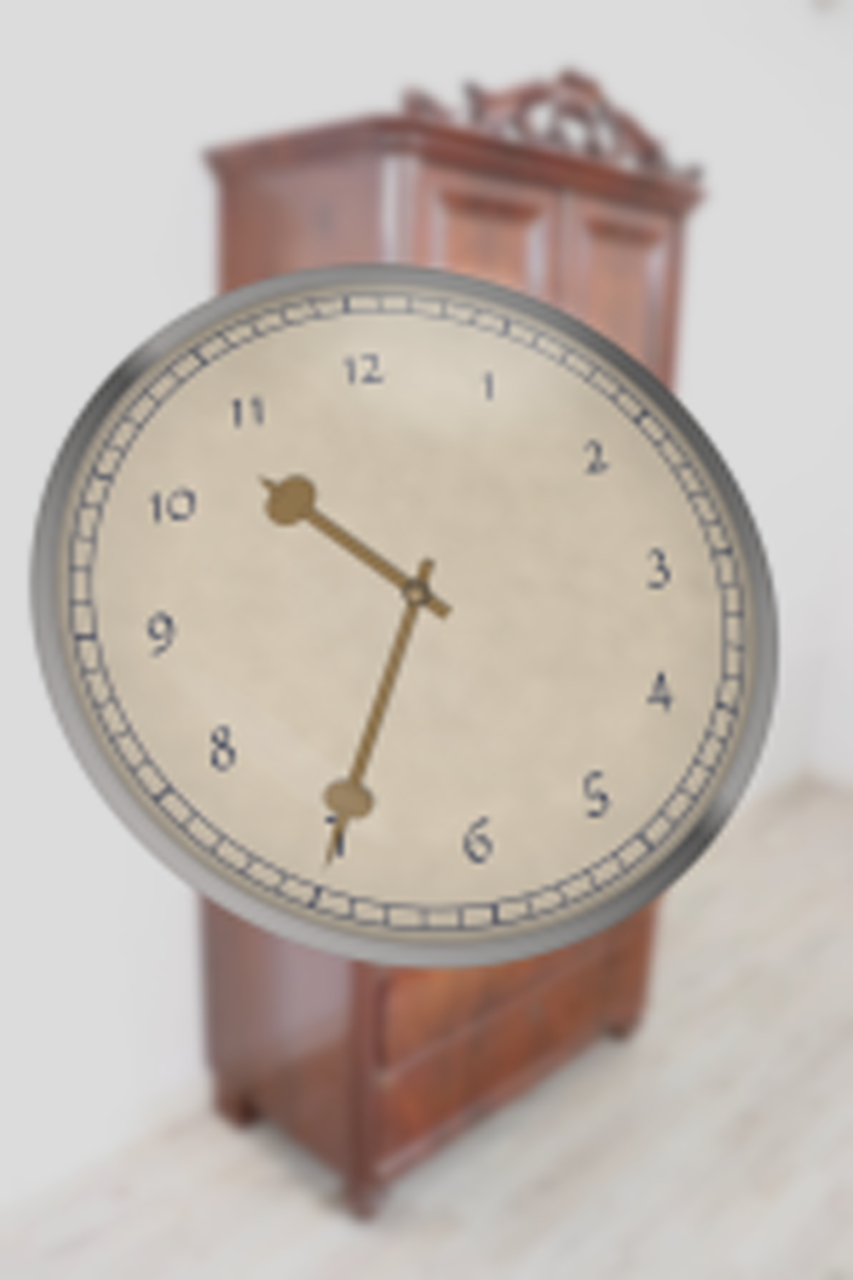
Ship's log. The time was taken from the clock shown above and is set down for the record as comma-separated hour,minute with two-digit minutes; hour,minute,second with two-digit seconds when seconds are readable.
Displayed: 10,35
